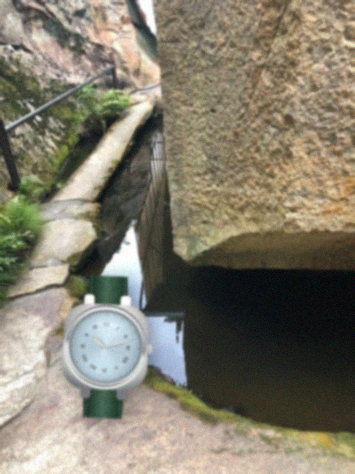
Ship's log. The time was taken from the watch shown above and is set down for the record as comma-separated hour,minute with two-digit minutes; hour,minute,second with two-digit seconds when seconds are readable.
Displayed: 10,12
